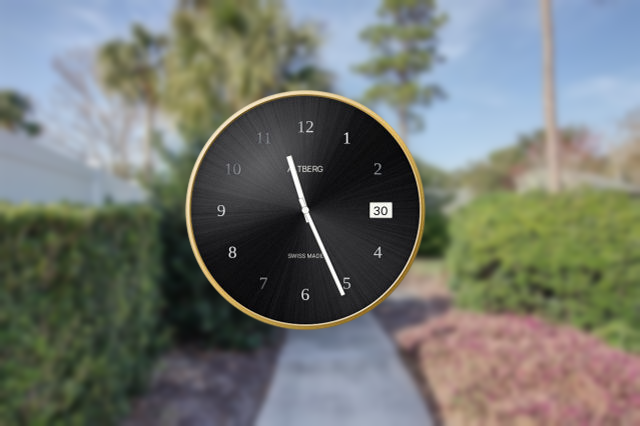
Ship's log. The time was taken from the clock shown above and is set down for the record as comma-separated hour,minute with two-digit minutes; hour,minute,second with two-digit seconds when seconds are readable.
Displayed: 11,26
